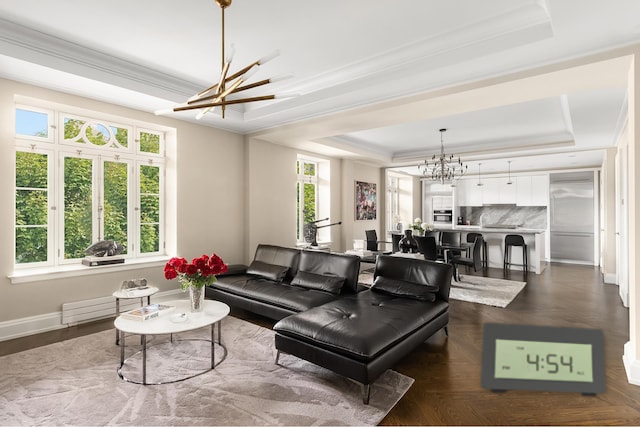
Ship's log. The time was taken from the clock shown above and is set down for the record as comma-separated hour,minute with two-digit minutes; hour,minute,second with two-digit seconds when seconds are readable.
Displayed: 4,54
